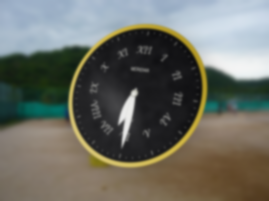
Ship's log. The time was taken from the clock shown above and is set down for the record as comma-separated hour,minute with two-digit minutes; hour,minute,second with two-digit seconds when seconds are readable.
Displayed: 6,30
